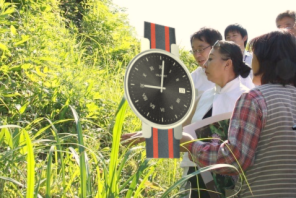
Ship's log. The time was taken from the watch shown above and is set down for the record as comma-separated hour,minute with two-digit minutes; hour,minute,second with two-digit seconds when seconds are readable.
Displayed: 9,01
